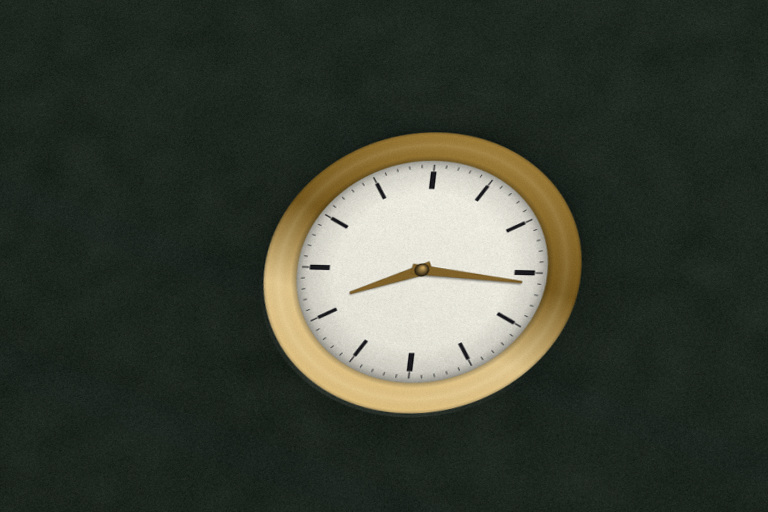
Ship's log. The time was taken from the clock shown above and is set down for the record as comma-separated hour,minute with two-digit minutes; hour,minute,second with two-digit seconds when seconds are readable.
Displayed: 8,16
